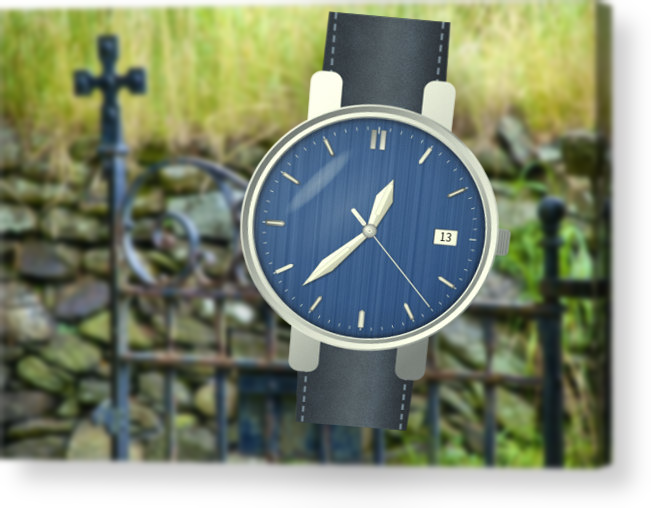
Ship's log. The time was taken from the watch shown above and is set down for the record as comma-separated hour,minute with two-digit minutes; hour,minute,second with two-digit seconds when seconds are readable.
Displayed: 12,37,23
